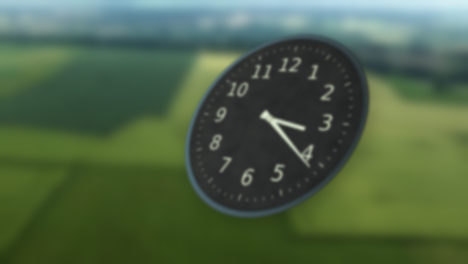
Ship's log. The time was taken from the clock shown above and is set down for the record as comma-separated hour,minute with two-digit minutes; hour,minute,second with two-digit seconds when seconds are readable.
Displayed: 3,21
